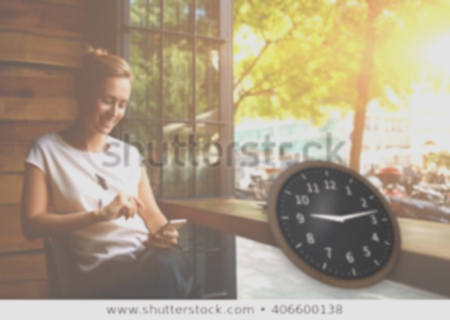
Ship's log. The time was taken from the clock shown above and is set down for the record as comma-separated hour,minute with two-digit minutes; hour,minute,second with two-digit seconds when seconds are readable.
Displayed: 9,13
